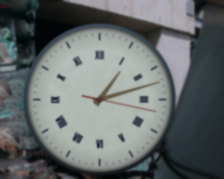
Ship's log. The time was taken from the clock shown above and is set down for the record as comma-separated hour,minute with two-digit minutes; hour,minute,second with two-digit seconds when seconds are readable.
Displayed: 1,12,17
